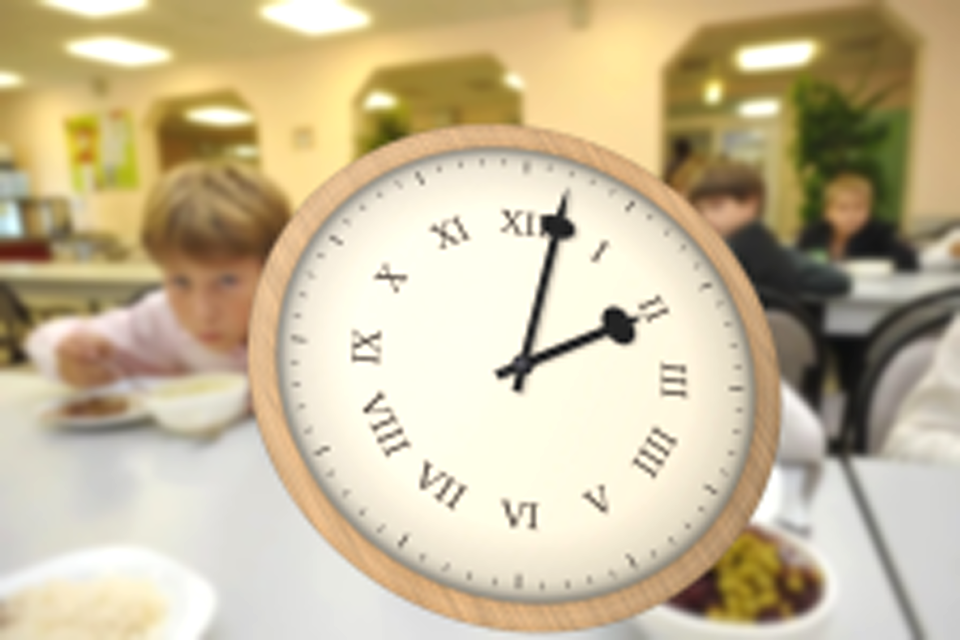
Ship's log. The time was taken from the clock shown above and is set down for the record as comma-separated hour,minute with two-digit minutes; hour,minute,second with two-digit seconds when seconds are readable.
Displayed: 2,02
